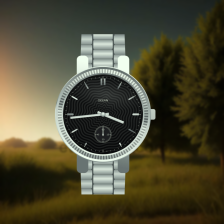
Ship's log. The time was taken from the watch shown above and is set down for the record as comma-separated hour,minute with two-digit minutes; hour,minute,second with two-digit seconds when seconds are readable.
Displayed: 3,44
